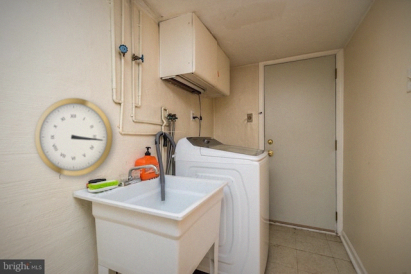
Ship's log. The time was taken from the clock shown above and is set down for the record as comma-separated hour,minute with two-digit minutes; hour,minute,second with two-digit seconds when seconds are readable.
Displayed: 3,16
